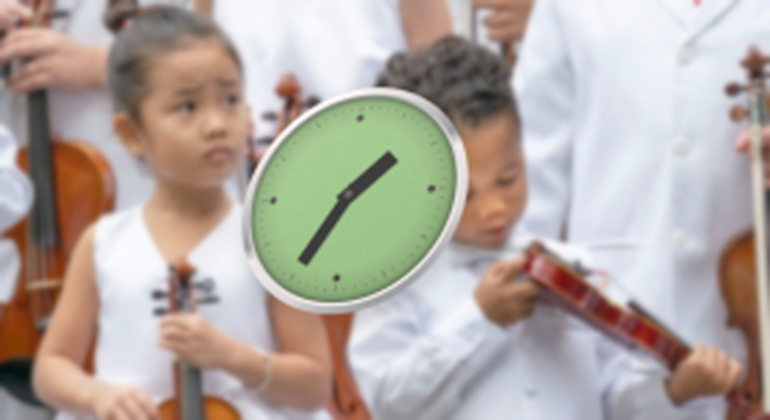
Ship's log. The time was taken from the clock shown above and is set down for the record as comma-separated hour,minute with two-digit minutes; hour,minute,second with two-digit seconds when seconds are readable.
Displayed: 1,35
